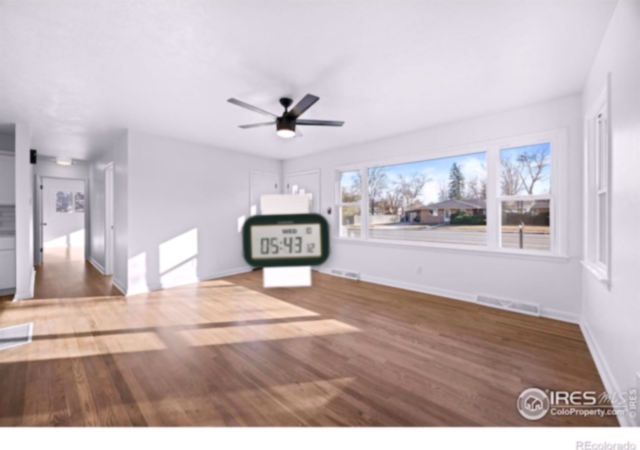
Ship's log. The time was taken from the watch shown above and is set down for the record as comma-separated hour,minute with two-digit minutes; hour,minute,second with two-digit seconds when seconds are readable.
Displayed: 5,43
